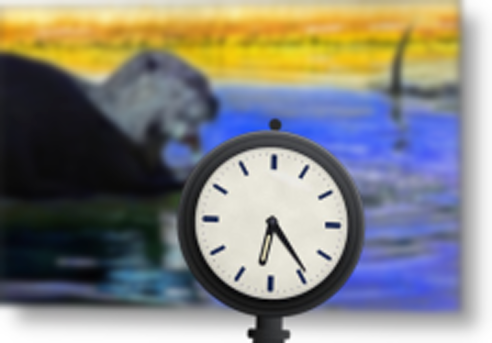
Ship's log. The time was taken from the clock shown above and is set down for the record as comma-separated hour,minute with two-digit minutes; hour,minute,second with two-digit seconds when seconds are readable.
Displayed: 6,24
